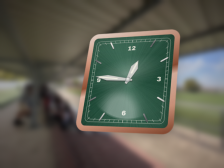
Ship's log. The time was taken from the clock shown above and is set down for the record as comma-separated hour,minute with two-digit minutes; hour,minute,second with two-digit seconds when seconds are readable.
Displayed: 12,46
